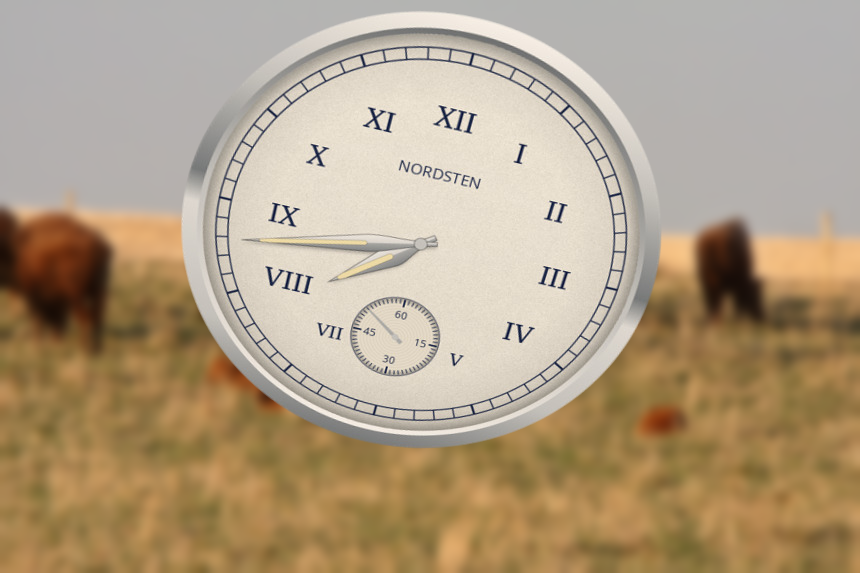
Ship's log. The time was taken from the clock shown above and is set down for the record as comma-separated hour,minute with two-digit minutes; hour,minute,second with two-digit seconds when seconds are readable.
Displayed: 7,42,51
